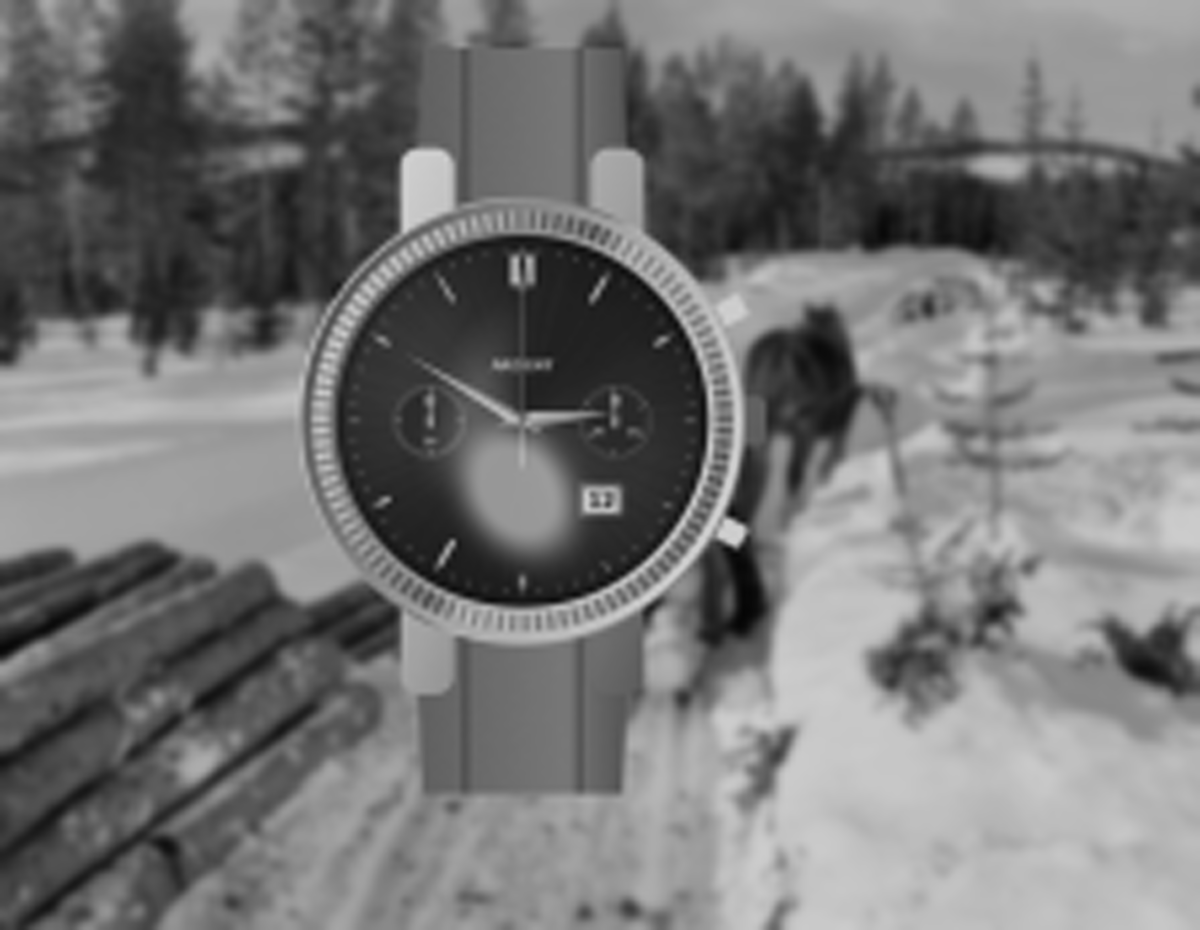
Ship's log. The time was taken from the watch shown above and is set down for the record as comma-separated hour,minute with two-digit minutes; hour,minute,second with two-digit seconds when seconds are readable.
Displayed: 2,50
